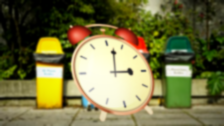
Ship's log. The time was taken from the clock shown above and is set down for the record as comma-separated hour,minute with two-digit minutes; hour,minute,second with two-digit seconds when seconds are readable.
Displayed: 3,02
